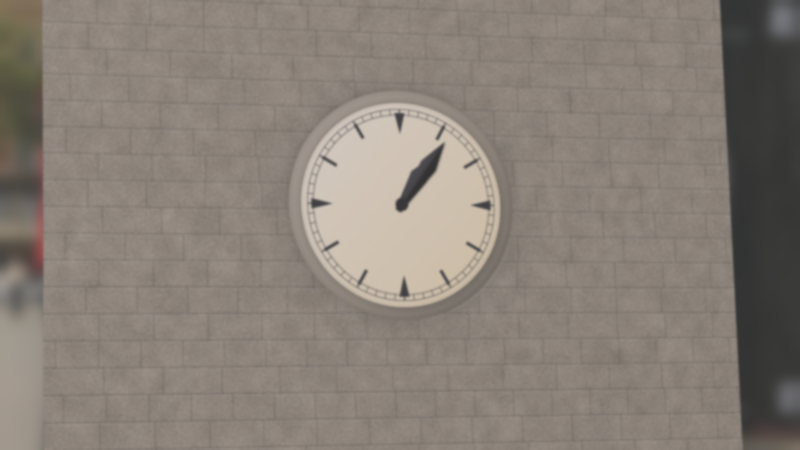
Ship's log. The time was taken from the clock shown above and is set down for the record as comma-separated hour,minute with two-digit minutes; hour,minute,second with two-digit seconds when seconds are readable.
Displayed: 1,06
